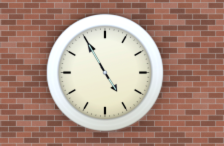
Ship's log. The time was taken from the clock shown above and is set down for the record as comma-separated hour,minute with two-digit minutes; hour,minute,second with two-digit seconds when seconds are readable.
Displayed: 4,55
